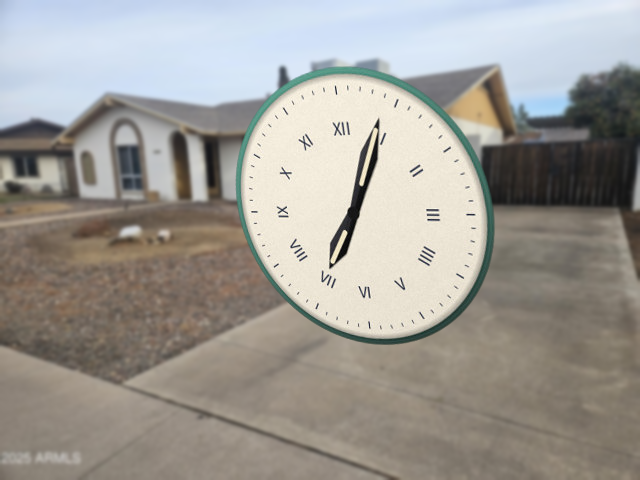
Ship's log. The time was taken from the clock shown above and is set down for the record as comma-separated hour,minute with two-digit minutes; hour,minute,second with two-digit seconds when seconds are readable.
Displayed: 7,04
